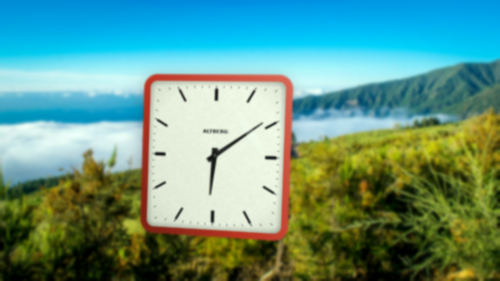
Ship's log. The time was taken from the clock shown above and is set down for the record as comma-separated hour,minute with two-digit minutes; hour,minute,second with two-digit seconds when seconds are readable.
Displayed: 6,09
